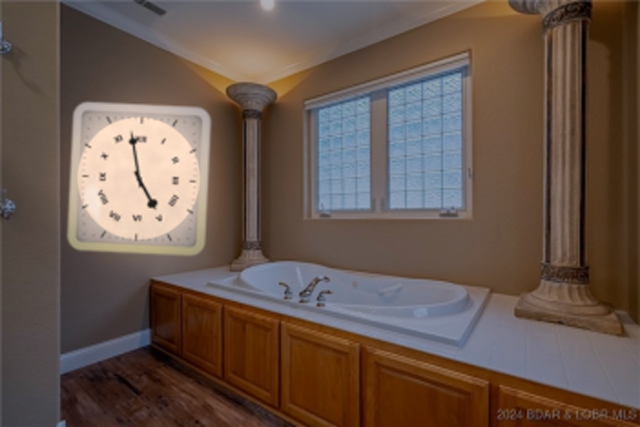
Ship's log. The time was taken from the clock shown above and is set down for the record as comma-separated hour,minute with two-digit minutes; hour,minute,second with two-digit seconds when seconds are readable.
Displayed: 4,58
